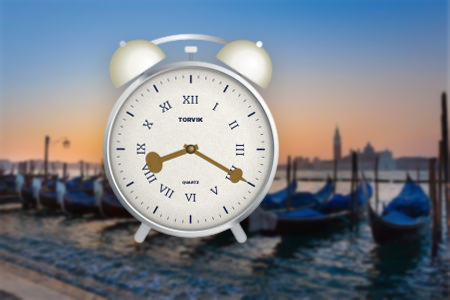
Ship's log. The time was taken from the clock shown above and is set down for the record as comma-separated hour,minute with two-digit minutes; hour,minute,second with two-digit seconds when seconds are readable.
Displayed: 8,20
